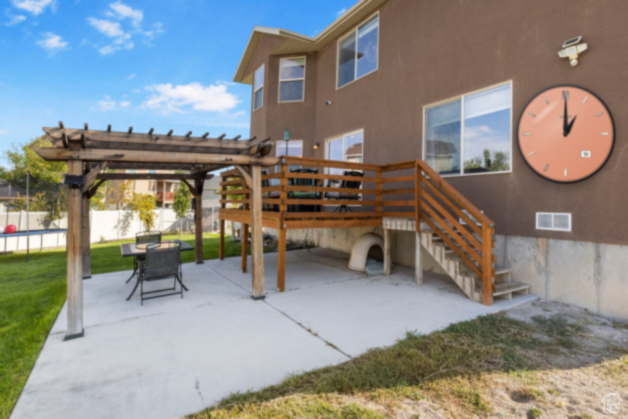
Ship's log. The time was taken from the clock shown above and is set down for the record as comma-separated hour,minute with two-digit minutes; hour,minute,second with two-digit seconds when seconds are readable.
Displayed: 1,00
